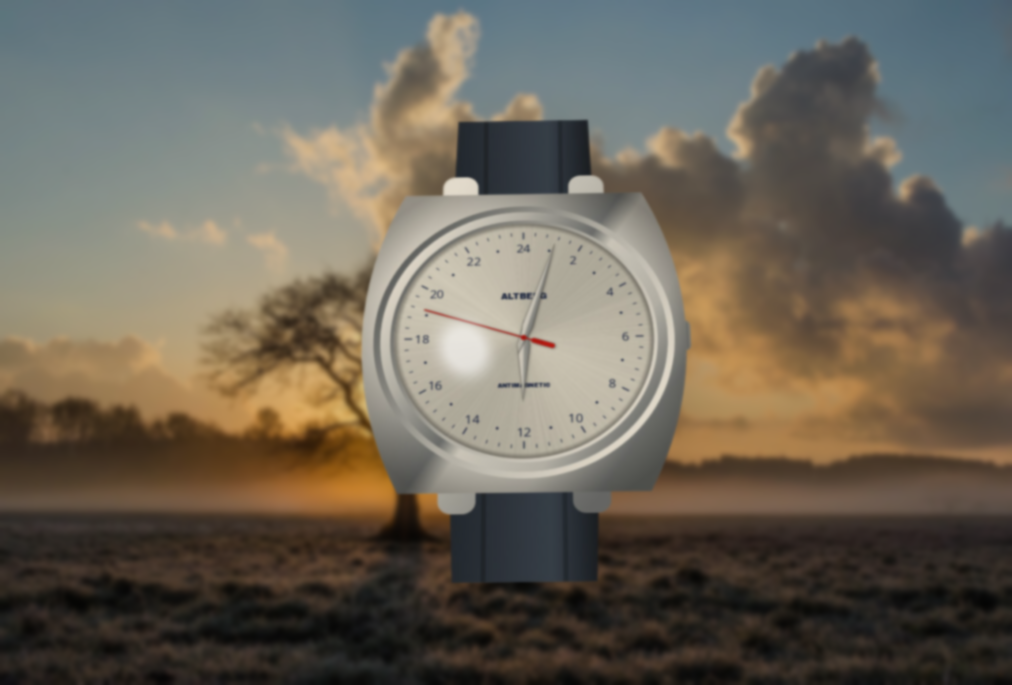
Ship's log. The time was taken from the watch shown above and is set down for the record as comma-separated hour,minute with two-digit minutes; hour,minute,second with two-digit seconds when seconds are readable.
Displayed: 12,02,48
